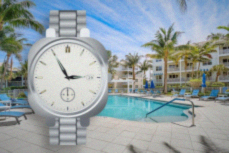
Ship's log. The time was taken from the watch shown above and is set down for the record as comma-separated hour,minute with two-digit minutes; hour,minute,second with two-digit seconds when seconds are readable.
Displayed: 2,55
